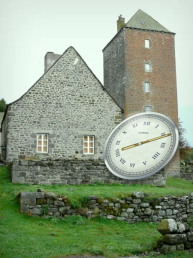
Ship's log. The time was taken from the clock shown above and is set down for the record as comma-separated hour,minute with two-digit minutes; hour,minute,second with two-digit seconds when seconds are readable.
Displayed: 8,11
